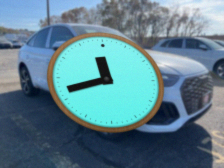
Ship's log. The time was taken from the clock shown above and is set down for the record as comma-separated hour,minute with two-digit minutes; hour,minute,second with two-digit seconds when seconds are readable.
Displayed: 11,42
